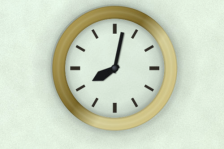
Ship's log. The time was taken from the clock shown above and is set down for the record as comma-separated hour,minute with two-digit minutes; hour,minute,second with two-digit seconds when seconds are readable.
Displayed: 8,02
